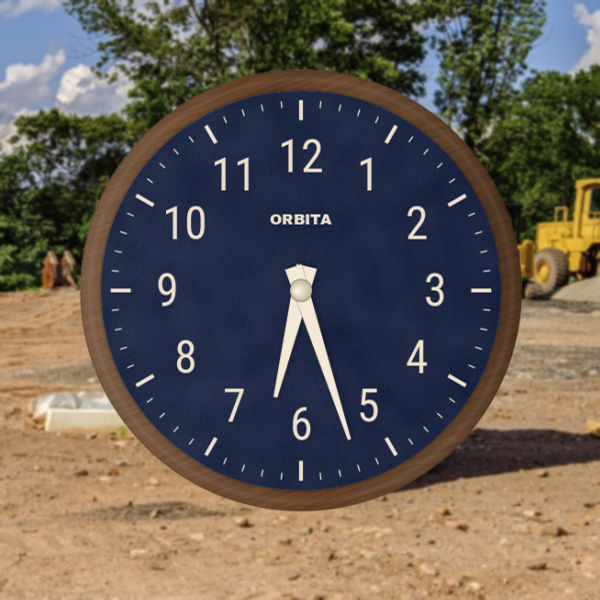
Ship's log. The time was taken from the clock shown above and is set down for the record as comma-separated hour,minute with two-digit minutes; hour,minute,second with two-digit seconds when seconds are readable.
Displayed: 6,27
